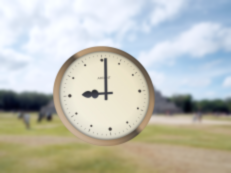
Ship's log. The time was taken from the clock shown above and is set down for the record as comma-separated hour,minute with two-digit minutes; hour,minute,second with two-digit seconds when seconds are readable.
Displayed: 9,01
